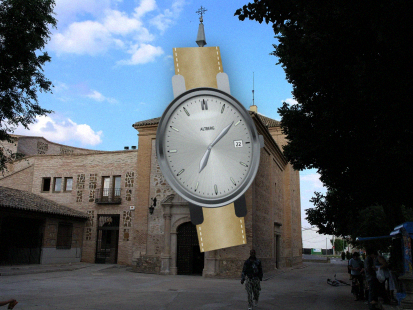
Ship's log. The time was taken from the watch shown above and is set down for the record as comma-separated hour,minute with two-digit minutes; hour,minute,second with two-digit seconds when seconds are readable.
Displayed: 7,09
